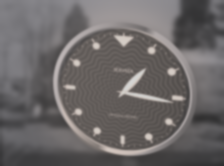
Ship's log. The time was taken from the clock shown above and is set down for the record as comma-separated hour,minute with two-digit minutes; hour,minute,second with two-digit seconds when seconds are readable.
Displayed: 1,16
